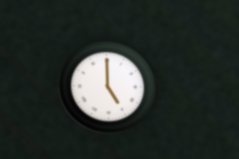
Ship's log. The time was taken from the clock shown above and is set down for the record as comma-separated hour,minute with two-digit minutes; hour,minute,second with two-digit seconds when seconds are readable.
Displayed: 5,00
